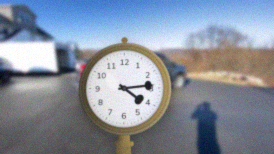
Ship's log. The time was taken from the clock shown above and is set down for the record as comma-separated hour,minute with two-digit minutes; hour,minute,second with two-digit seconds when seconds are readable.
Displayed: 4,14
